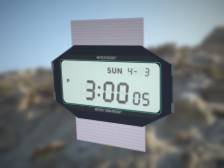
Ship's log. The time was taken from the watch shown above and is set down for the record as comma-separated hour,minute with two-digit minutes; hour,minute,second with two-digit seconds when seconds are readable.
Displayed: 3,00,05
